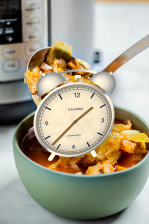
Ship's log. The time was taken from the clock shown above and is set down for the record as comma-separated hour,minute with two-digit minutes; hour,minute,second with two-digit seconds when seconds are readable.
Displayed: 1,37
